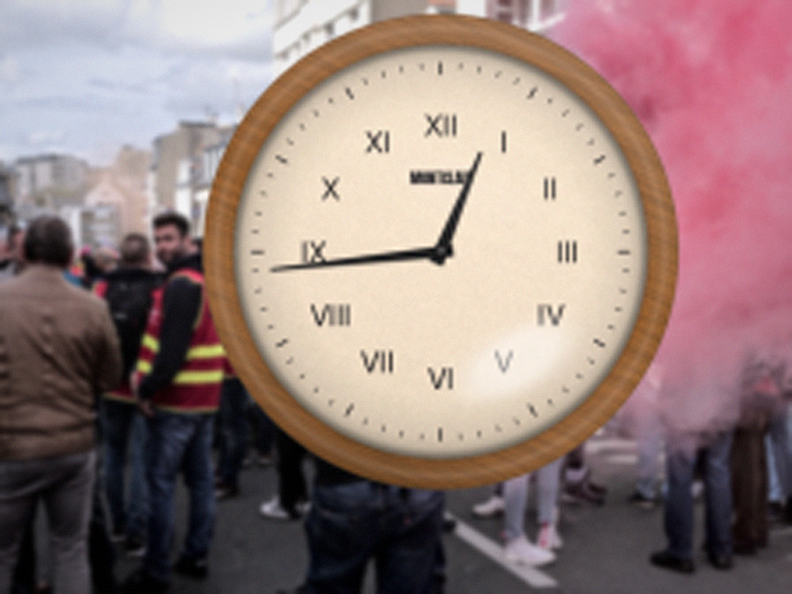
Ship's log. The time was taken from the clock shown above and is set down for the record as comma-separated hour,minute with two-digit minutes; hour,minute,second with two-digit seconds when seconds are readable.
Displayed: 12,44
